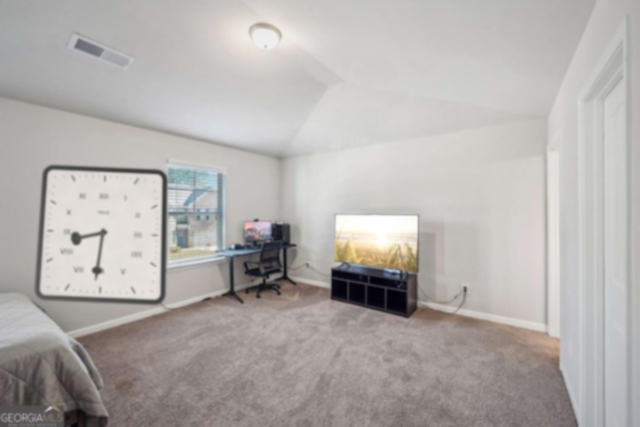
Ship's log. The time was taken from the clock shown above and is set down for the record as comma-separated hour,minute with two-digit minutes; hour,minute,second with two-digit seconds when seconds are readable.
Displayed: 8,31
